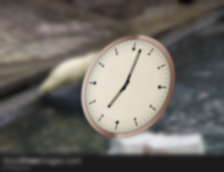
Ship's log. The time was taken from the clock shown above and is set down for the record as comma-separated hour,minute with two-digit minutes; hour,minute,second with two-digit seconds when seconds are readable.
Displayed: 7,02
